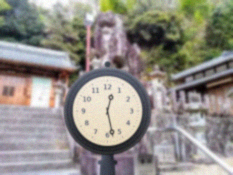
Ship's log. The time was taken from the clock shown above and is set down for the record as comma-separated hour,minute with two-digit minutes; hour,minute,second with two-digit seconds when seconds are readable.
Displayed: 12,28
